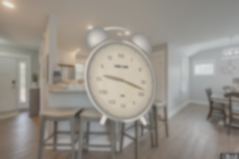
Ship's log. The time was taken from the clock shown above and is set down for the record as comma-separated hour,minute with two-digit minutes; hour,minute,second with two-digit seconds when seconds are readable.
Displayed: 9,18
